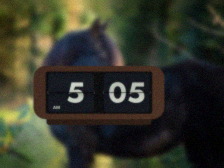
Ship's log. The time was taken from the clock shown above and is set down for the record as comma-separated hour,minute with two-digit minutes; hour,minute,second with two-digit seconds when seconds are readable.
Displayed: 5,05
